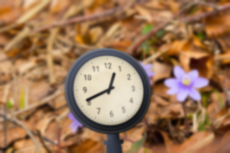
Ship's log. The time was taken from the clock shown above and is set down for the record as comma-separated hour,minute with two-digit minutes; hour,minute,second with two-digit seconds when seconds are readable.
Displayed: 12,41
